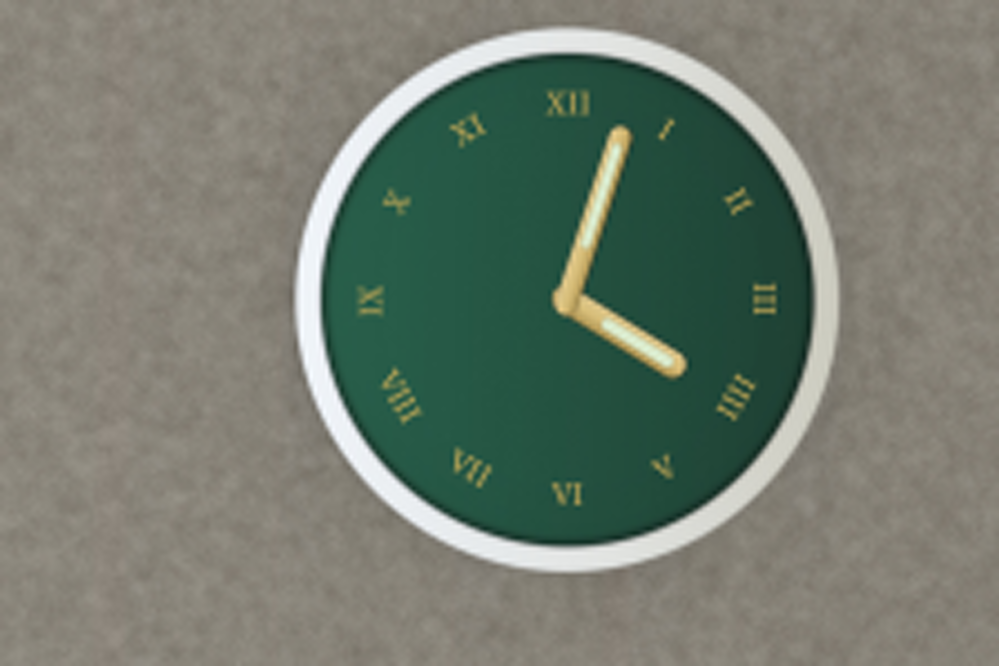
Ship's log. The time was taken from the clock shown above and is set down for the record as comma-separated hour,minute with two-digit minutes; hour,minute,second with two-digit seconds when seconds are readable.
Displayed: 4,03
